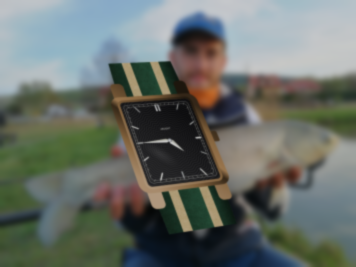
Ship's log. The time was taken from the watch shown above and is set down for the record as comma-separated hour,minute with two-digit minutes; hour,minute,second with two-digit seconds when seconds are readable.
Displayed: 4,45
